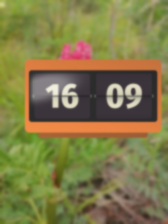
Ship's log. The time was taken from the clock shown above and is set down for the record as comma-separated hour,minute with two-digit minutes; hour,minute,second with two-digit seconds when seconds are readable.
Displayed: 16,09
